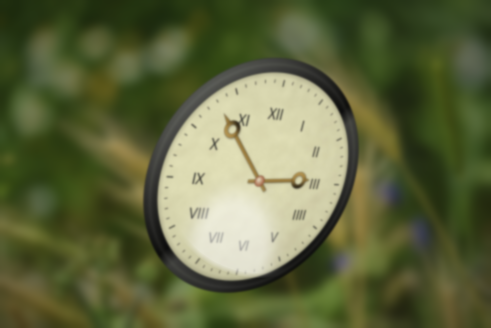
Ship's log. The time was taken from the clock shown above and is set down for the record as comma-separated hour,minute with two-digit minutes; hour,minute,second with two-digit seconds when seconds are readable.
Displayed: 2,53
